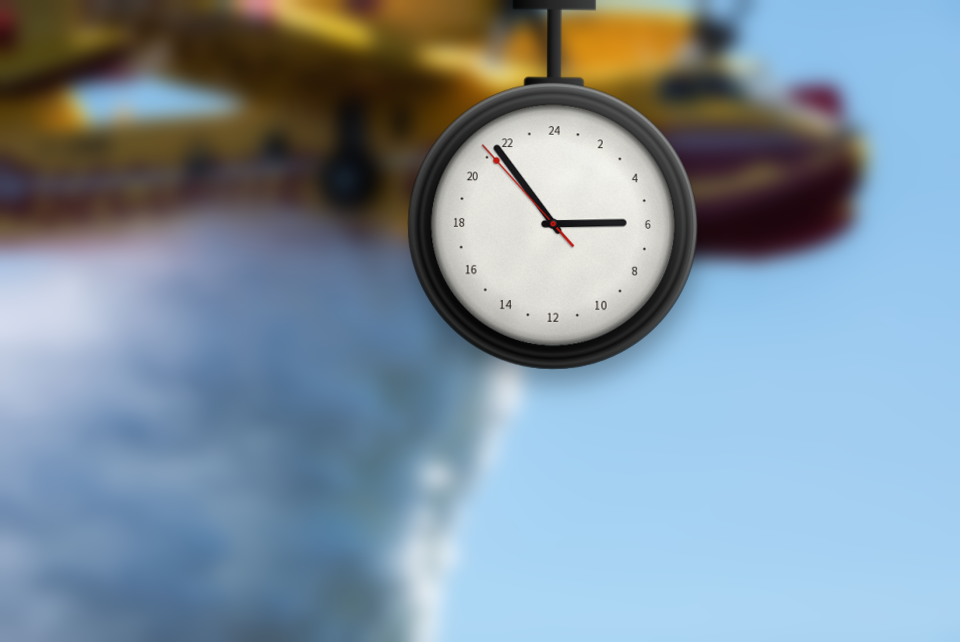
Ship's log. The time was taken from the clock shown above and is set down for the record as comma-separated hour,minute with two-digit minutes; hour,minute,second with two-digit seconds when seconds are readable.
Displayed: 5,53,53
